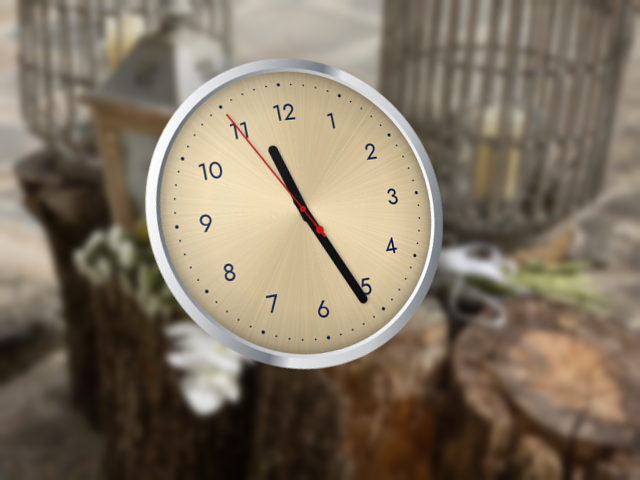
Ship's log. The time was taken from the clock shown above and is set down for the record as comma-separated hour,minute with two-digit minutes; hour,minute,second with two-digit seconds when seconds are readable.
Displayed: 11,25,55
